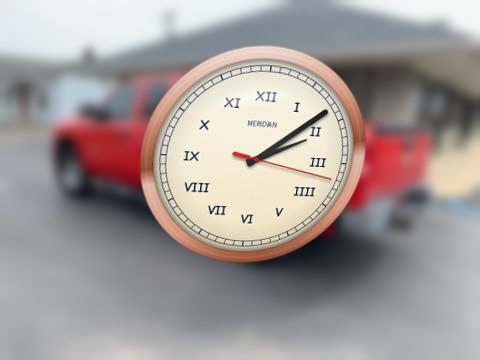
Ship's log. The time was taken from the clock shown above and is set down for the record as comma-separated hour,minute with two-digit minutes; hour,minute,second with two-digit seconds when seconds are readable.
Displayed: 2,08,17
